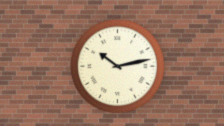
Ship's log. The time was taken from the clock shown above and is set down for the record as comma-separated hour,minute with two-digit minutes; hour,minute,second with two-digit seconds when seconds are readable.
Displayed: 10,13
